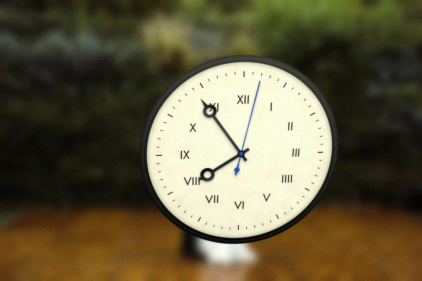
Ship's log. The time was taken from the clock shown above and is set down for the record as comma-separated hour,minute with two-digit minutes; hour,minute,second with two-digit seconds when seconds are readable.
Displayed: 7,54,02
